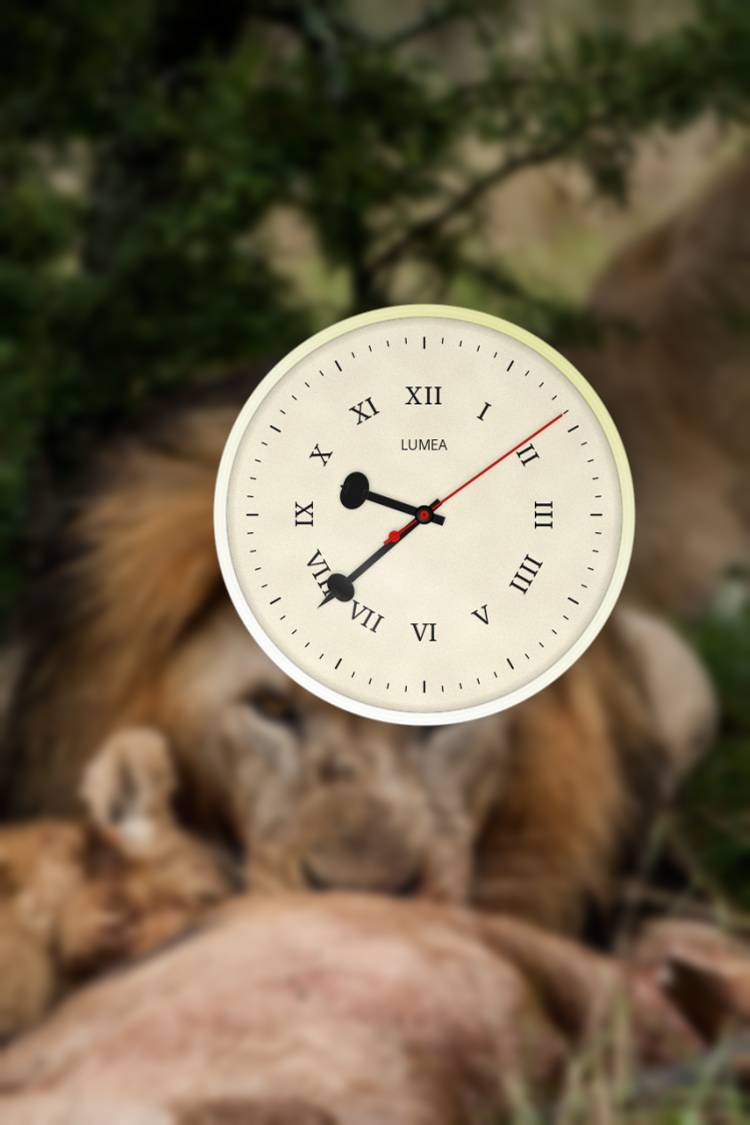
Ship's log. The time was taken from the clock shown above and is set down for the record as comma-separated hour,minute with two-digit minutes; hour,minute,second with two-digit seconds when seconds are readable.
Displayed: 9,38,09
